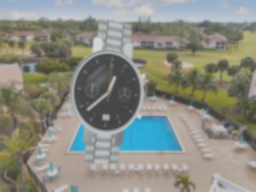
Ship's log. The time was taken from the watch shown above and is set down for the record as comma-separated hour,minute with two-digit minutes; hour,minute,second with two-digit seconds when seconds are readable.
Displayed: 12,38
